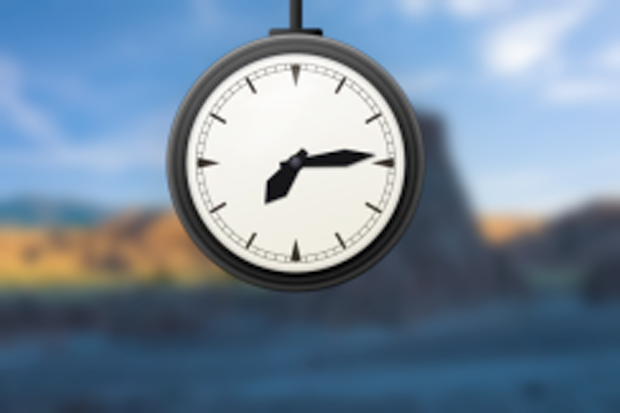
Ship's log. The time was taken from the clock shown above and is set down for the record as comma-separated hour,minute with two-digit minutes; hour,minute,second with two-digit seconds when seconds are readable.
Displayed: 7,14
